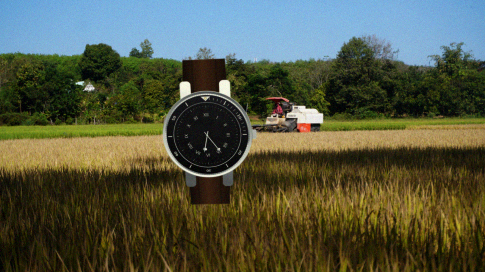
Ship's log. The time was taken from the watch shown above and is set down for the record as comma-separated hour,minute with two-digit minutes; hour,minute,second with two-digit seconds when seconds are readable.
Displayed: 6,24
